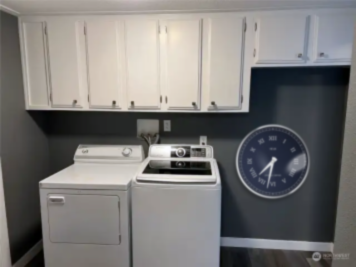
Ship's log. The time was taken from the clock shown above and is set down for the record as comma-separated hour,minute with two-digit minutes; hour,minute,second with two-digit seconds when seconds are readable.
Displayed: 7,32
